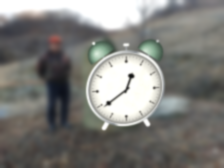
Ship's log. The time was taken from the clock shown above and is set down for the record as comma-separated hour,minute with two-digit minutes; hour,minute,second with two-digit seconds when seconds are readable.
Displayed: 12,39
